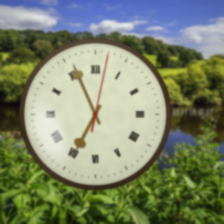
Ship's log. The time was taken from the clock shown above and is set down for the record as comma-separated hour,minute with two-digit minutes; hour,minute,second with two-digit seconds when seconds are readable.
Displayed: 6,56,02
